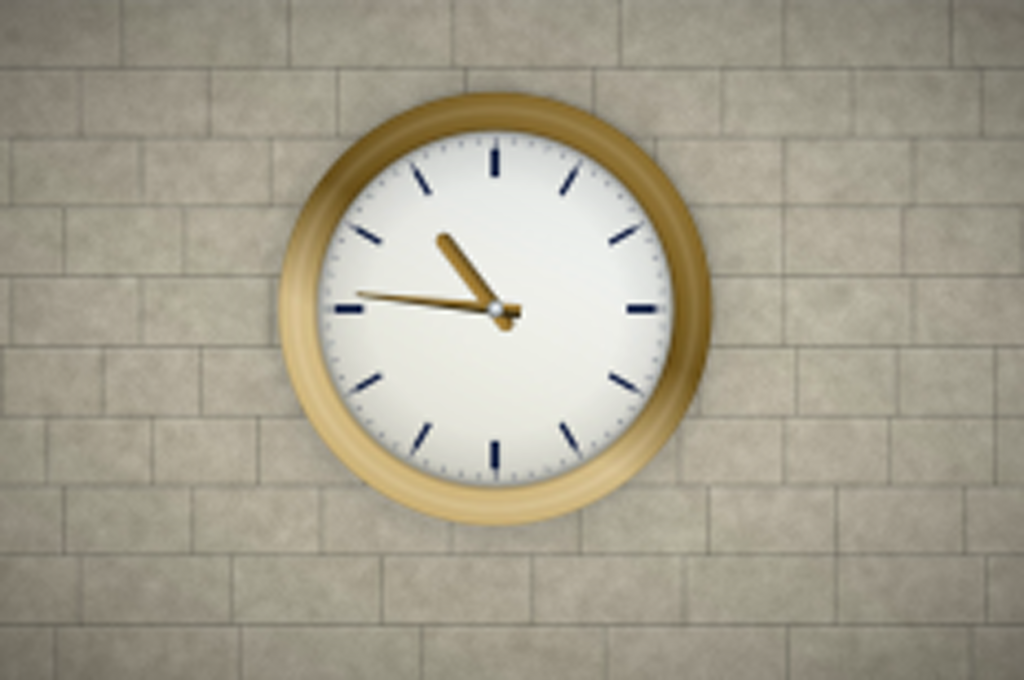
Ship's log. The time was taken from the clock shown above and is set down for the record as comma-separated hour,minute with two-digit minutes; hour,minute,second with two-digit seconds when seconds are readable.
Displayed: 10,46
